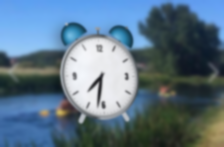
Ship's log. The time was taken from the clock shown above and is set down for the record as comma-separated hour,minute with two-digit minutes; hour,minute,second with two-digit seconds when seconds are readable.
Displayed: 7,32
